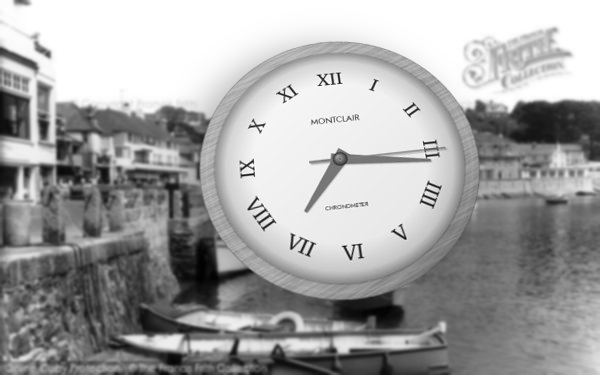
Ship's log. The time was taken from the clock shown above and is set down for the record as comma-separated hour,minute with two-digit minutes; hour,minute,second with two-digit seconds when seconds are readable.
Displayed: 7,16,15
